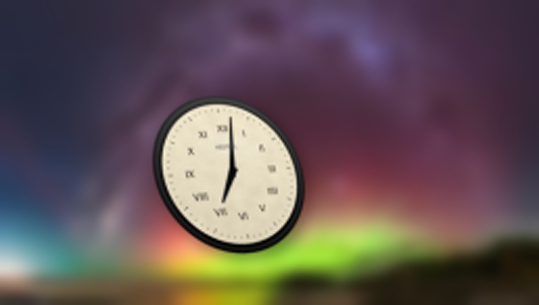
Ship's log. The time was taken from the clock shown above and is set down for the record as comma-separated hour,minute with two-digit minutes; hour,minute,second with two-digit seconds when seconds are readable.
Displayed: 7,02
